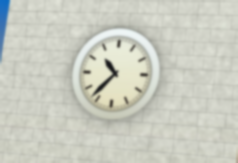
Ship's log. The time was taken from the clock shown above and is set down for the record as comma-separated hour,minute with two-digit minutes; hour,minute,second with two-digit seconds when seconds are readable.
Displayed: 10,37
